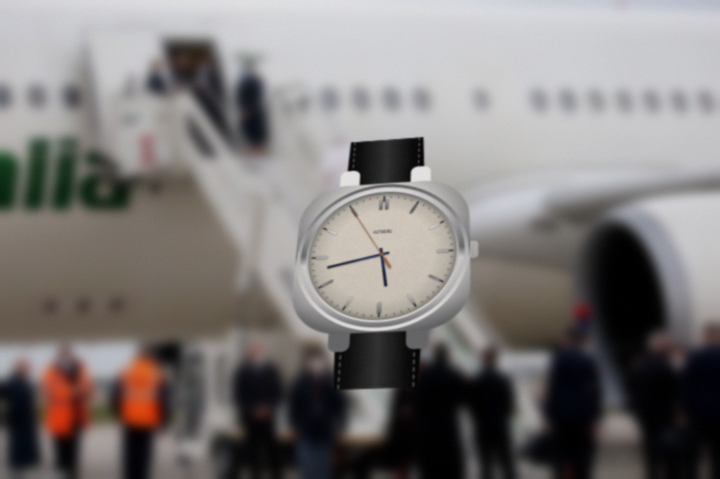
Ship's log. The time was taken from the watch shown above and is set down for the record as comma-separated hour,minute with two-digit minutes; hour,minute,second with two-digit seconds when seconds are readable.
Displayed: 5,42,55
